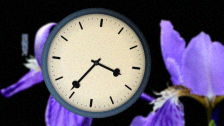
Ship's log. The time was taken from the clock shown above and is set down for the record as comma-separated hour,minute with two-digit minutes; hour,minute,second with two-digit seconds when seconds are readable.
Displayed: 3,36
